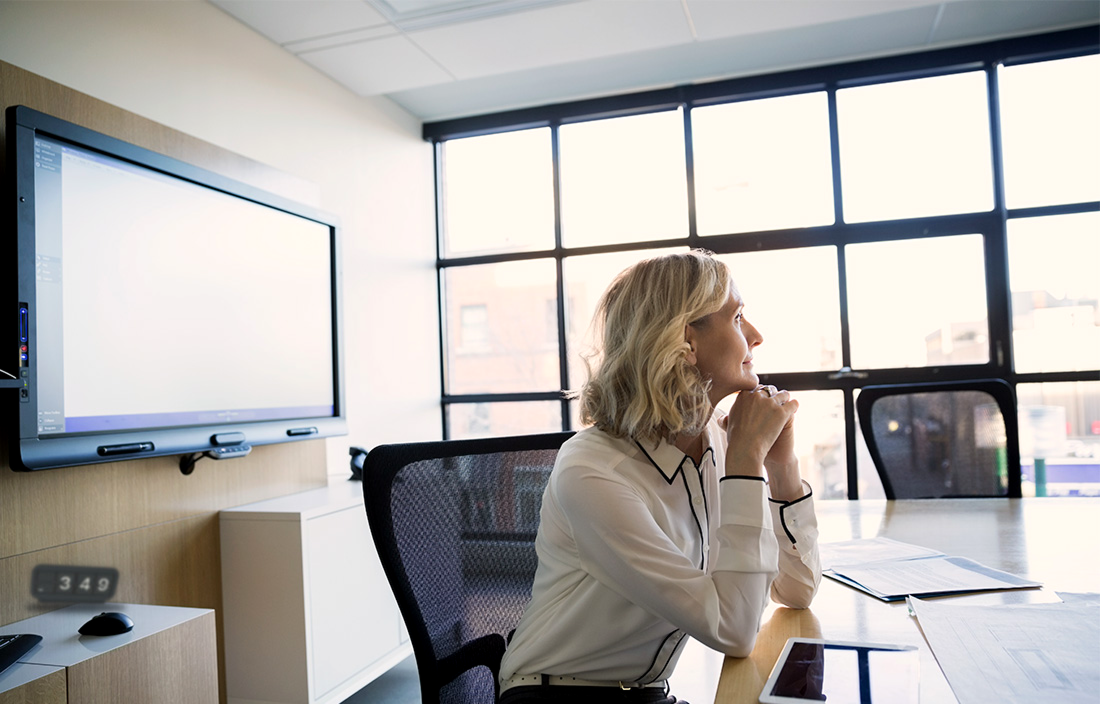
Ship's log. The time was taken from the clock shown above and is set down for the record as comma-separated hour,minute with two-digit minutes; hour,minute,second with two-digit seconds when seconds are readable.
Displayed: 3,49
